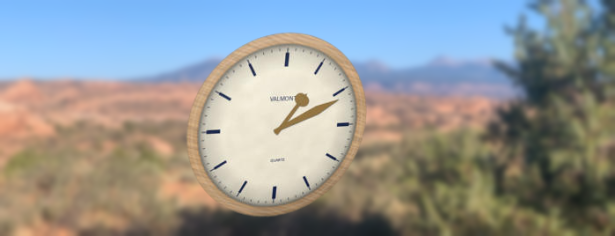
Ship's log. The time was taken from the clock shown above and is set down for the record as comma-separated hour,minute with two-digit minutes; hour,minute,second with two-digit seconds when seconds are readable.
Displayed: 1,11
